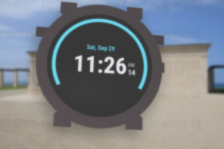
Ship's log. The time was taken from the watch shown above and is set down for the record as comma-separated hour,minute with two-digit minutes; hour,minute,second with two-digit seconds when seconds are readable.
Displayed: 11,26
